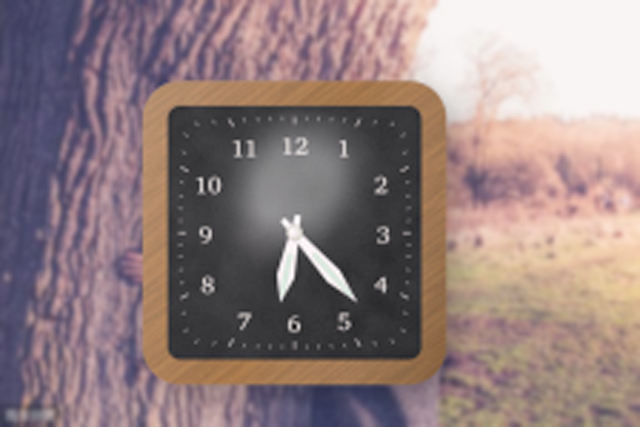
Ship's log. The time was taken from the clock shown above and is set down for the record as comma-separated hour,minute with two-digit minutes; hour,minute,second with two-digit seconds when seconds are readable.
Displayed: 6,23
